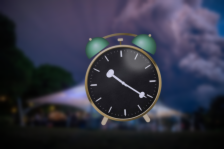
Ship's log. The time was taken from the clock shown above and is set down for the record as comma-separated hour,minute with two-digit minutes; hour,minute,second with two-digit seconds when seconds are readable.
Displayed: 10,21
